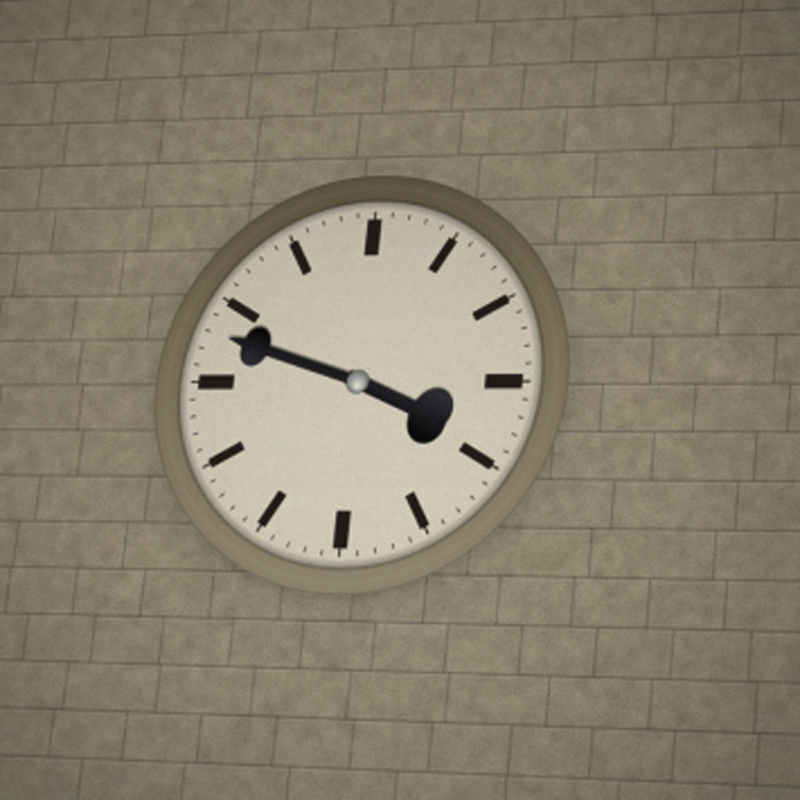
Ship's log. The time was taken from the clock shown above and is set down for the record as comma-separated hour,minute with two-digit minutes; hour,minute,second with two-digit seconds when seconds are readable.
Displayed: 3,48
